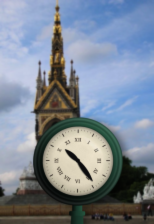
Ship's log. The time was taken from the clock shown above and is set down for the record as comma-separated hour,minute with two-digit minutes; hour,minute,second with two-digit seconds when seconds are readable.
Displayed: 10,24
